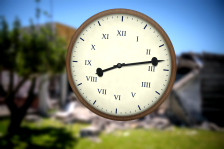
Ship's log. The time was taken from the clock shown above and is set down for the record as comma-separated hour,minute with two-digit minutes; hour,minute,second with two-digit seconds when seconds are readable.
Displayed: 8,13
